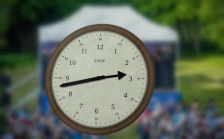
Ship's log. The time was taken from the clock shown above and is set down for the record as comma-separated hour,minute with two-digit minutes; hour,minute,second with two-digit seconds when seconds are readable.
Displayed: 2,43
